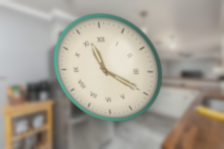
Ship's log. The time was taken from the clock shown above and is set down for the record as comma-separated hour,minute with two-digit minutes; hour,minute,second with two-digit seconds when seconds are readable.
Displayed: 11,20
